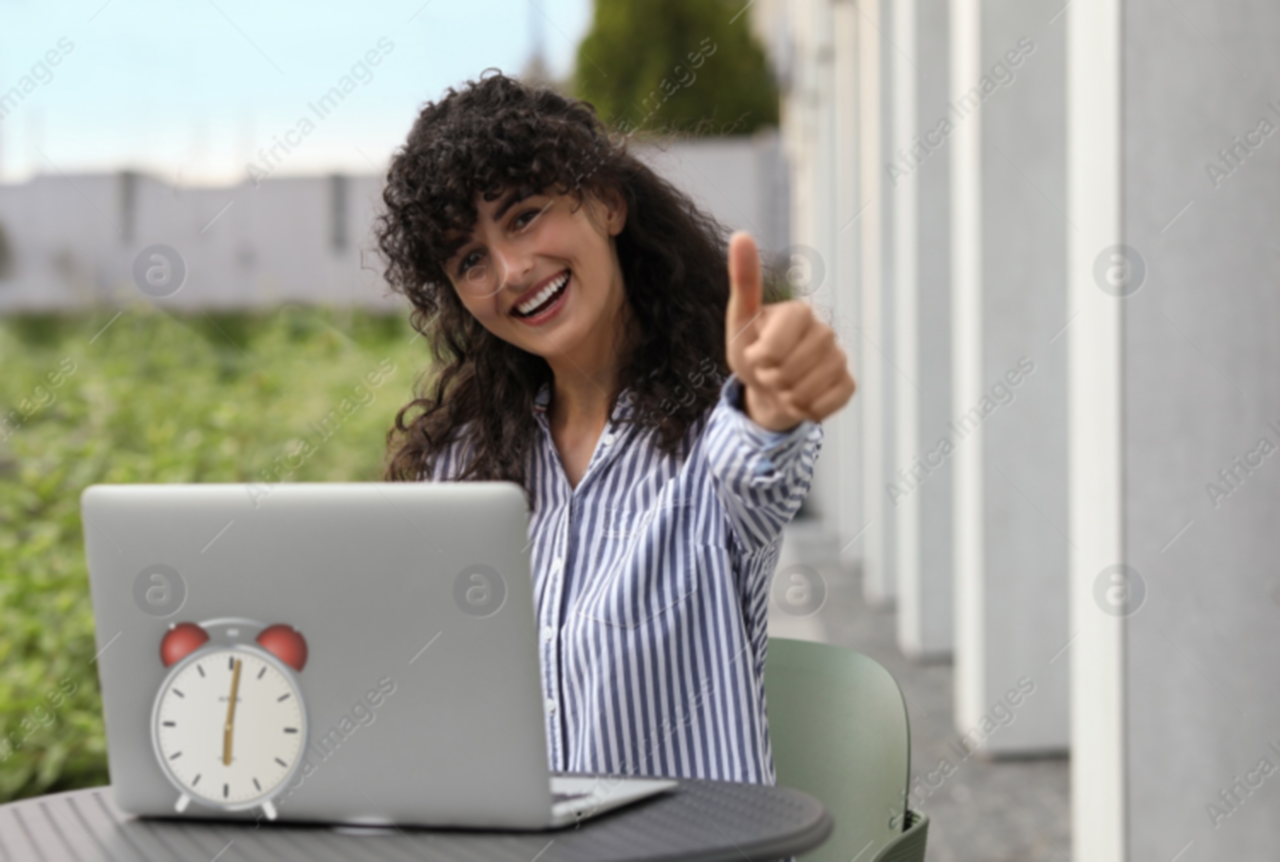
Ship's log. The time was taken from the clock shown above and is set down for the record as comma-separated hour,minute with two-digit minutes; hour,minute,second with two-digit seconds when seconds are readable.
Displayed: 6,01
